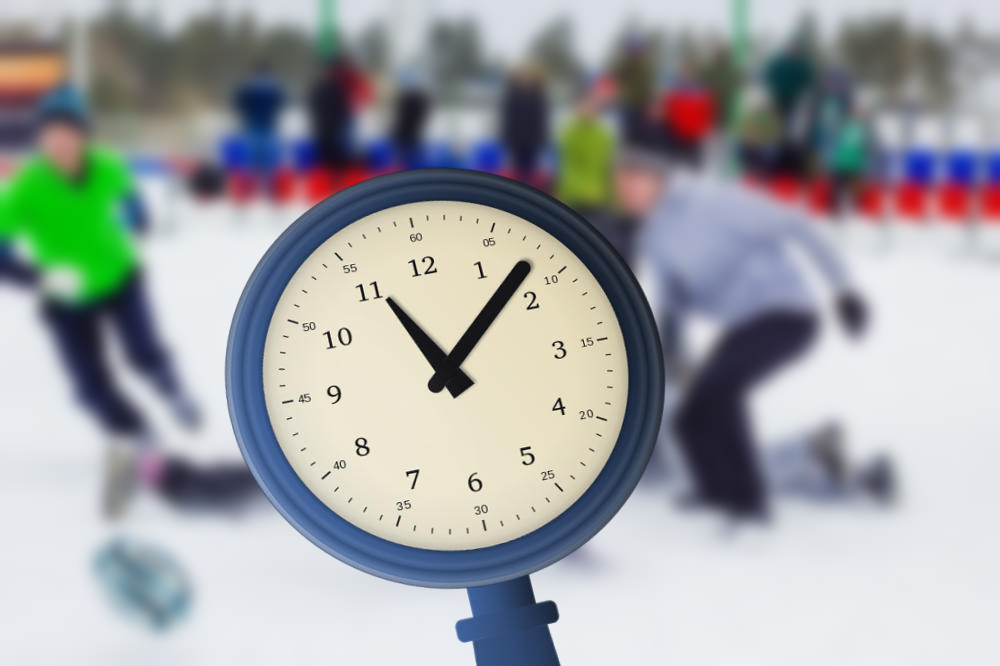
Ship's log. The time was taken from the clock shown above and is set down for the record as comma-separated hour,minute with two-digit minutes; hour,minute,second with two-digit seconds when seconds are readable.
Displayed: 11,08
